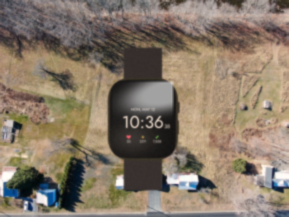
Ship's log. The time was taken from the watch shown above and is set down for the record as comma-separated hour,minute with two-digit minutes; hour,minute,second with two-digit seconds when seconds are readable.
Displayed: 10,36
